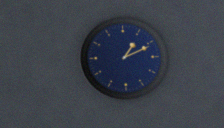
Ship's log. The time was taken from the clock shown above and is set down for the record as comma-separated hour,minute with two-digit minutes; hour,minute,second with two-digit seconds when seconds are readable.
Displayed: 1,11
